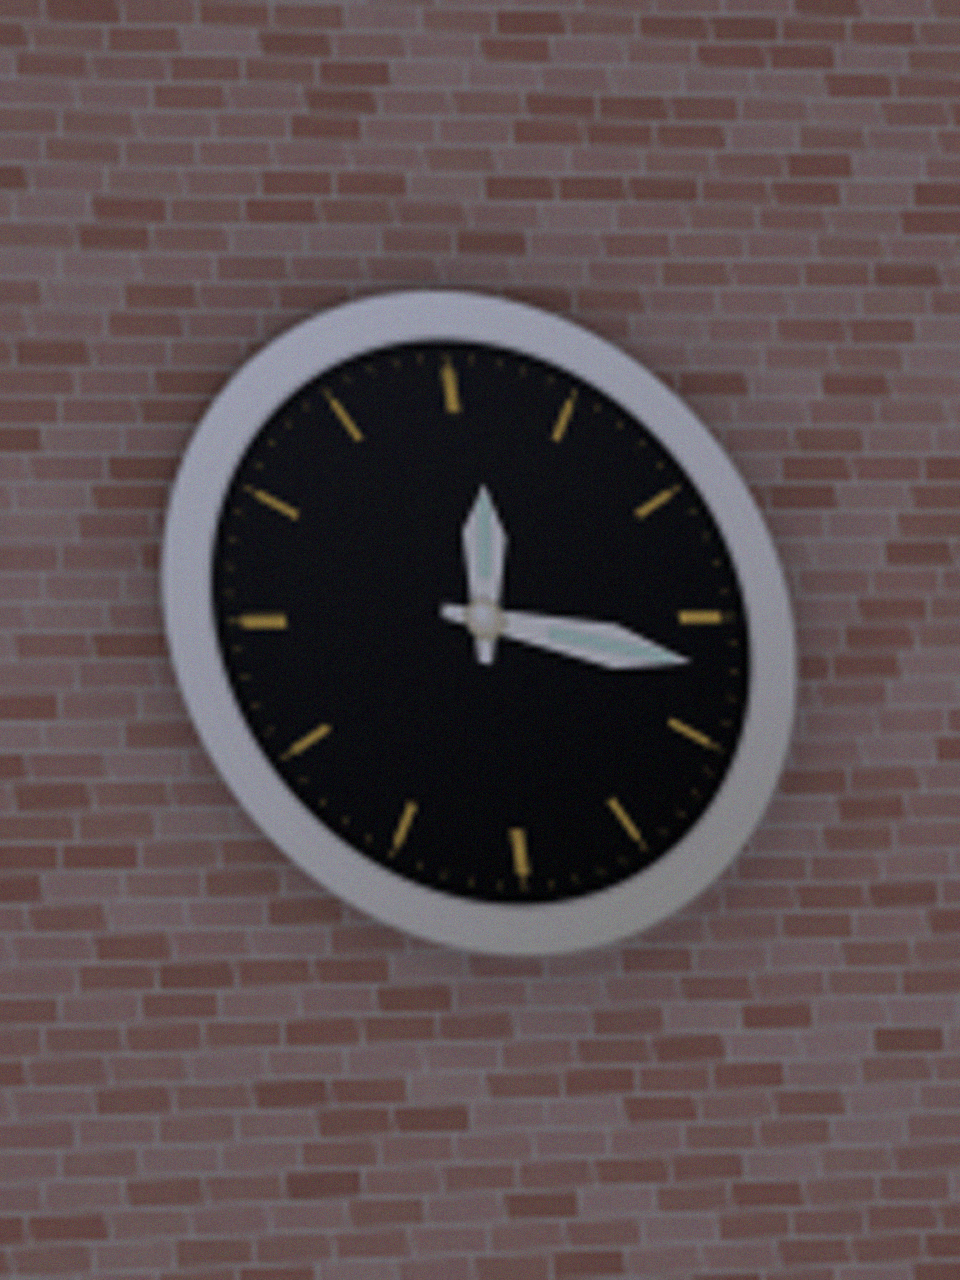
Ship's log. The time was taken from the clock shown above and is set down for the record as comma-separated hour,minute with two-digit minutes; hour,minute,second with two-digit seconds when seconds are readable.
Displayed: 12,17
